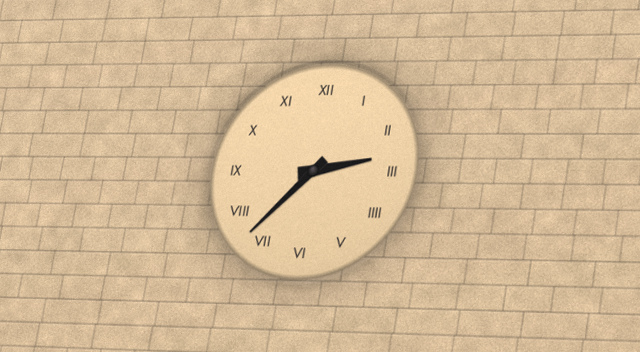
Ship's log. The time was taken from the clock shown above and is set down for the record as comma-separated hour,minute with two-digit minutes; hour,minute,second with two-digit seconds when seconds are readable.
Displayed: 2,37
